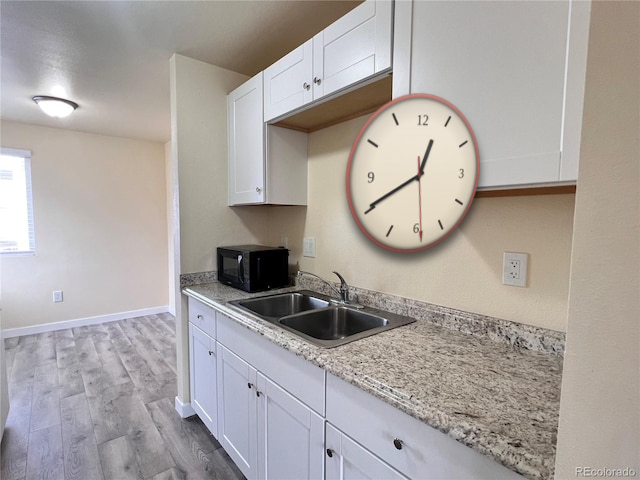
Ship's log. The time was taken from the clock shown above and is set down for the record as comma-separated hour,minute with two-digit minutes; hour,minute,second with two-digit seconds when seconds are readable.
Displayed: 12,40,29
